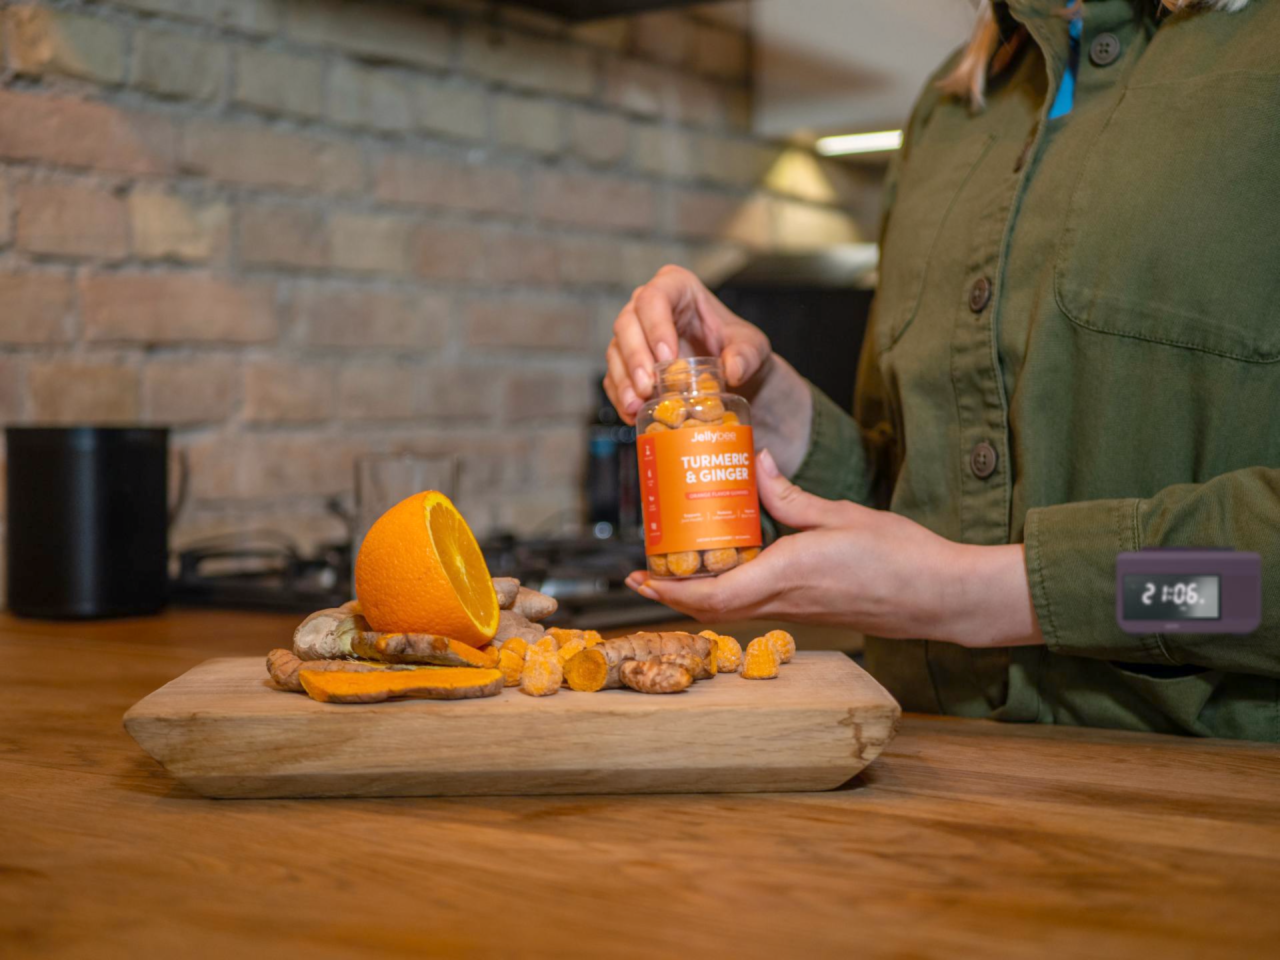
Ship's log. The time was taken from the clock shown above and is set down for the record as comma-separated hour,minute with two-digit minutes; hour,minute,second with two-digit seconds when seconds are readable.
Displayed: 21,06
